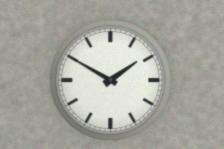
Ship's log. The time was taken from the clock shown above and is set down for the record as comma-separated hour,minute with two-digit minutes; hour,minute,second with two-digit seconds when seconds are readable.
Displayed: 1,50
